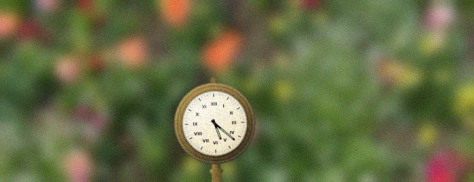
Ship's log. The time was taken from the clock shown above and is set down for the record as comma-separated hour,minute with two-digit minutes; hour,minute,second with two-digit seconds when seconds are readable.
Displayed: 5,22
